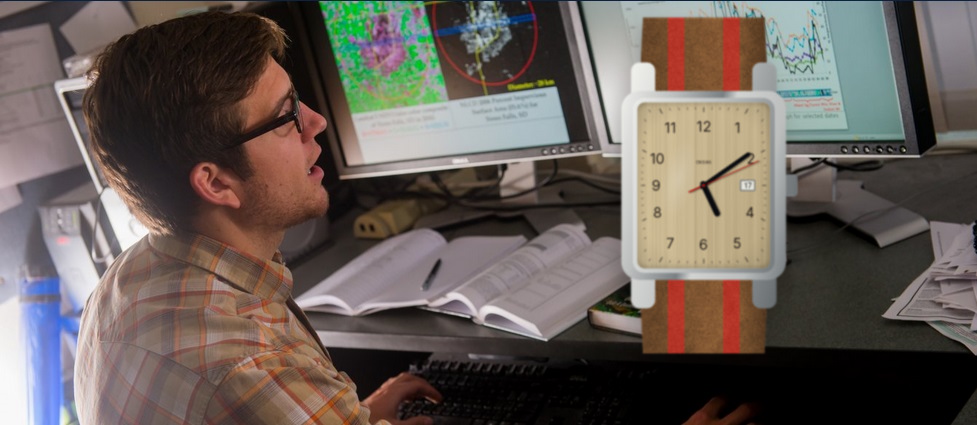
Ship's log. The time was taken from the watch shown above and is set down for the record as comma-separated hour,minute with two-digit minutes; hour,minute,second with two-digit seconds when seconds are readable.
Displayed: 5,09,11
